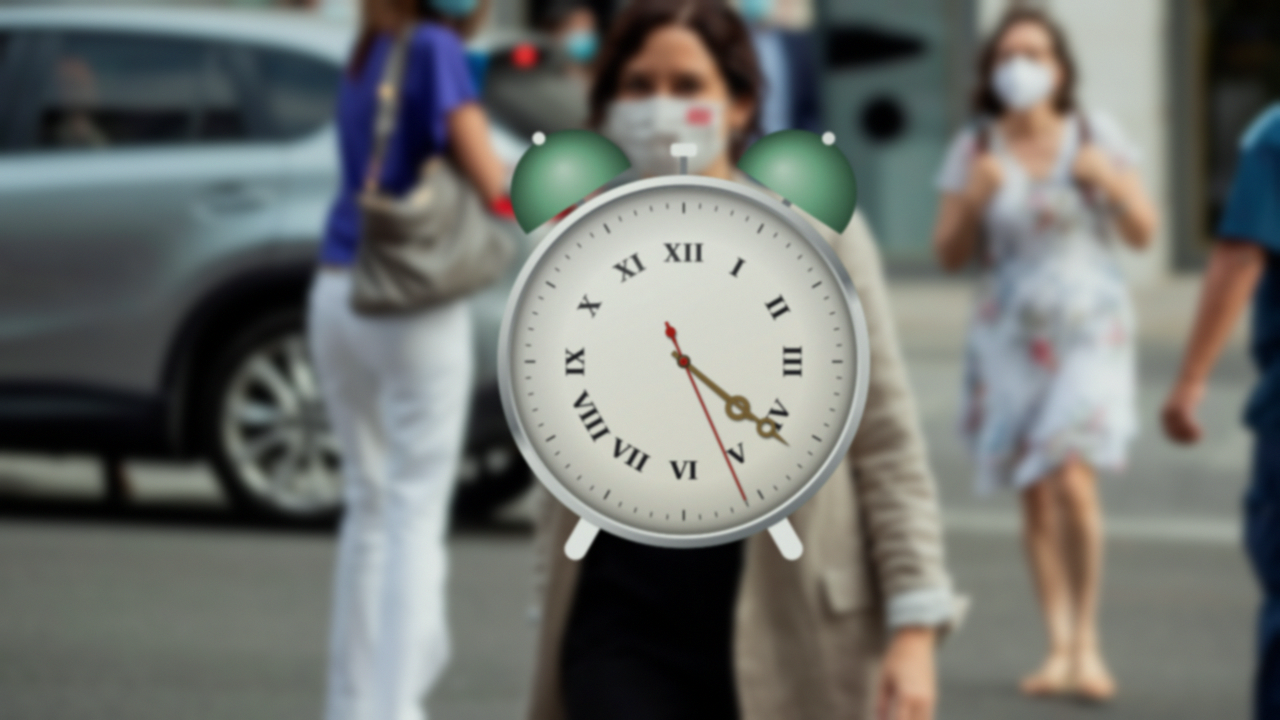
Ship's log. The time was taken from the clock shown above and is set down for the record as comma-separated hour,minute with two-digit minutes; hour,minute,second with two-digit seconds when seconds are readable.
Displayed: 4,21,26
